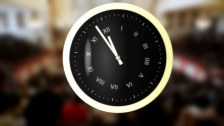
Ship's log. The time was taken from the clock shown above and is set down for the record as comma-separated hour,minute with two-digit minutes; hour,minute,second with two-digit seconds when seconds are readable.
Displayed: 11,58
